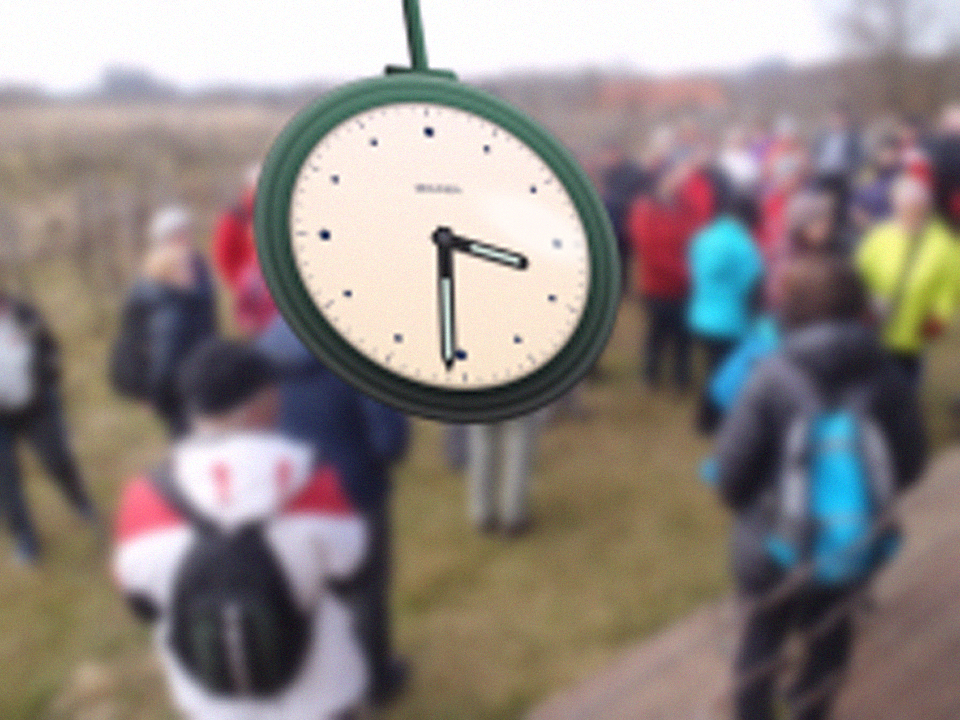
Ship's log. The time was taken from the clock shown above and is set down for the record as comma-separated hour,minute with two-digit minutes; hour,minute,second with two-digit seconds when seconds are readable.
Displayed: 3,31
